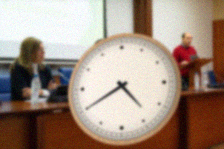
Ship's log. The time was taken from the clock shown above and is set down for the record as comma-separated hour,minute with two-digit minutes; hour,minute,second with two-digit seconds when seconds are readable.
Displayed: 4,40
